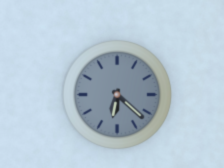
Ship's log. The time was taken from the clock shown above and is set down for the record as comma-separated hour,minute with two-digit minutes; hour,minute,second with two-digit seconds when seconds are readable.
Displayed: 6,22
